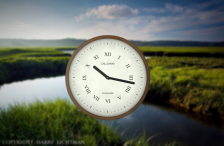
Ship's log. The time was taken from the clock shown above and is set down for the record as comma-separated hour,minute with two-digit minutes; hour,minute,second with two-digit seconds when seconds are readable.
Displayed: 10,17
